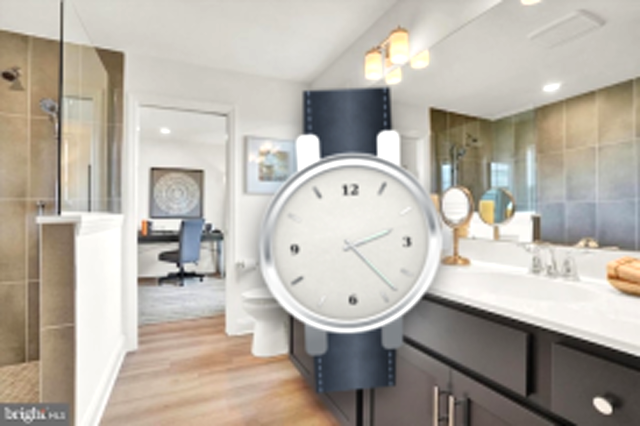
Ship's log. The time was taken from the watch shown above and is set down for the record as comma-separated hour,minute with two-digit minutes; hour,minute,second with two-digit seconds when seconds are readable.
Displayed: 2,23
